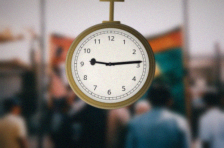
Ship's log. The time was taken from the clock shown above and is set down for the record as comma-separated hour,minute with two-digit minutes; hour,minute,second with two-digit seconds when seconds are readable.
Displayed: 9,14
